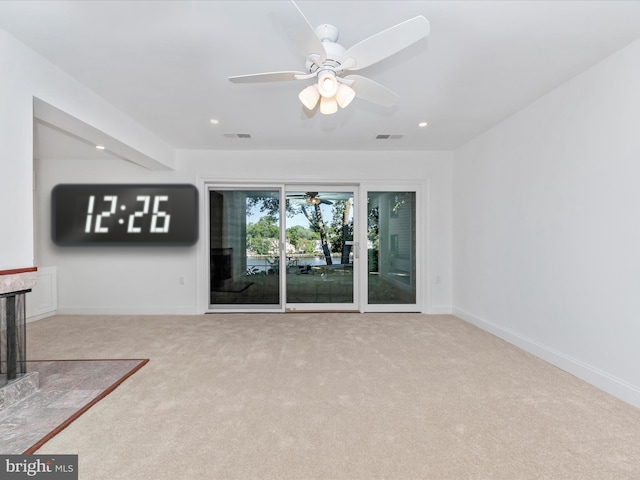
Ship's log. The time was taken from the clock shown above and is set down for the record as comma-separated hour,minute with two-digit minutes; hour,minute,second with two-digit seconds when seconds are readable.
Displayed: 12,26
